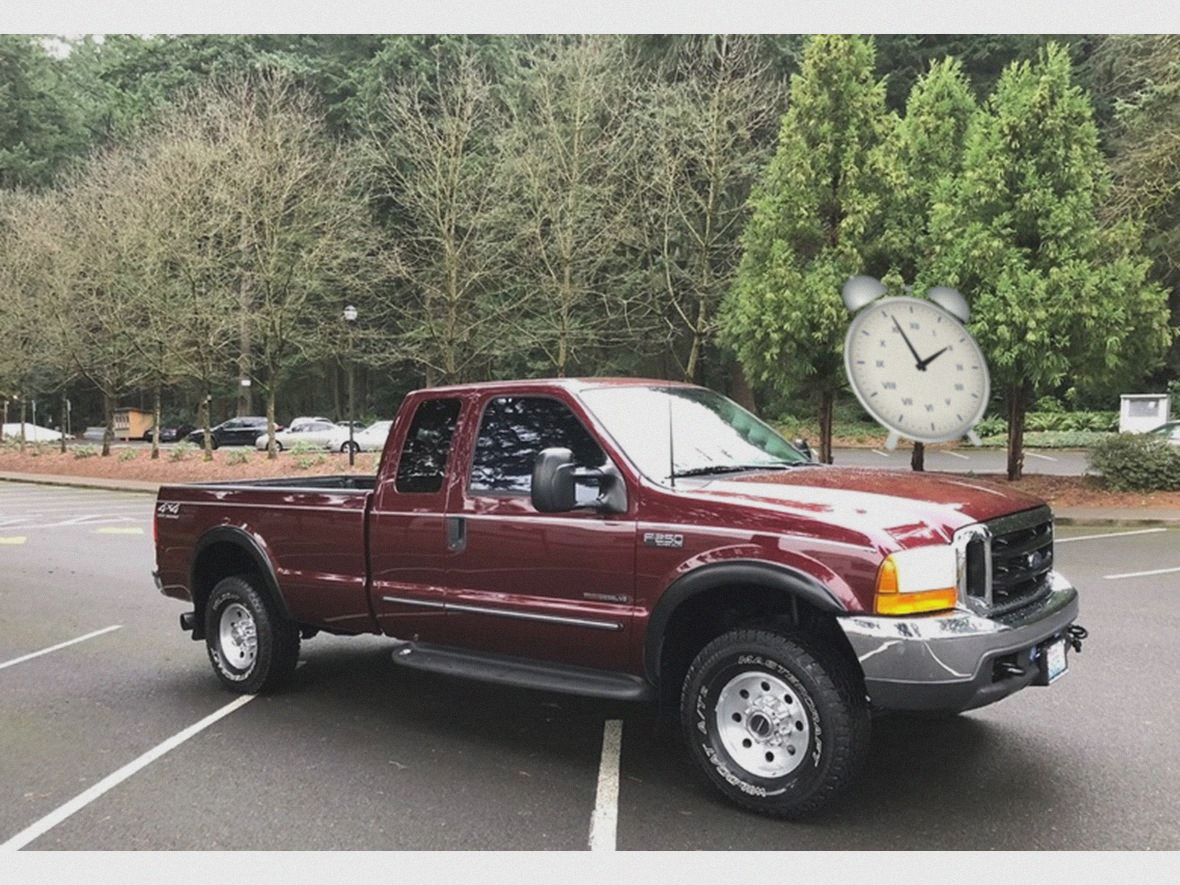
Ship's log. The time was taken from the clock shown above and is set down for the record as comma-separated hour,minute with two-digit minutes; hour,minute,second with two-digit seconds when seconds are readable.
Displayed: 1,56
